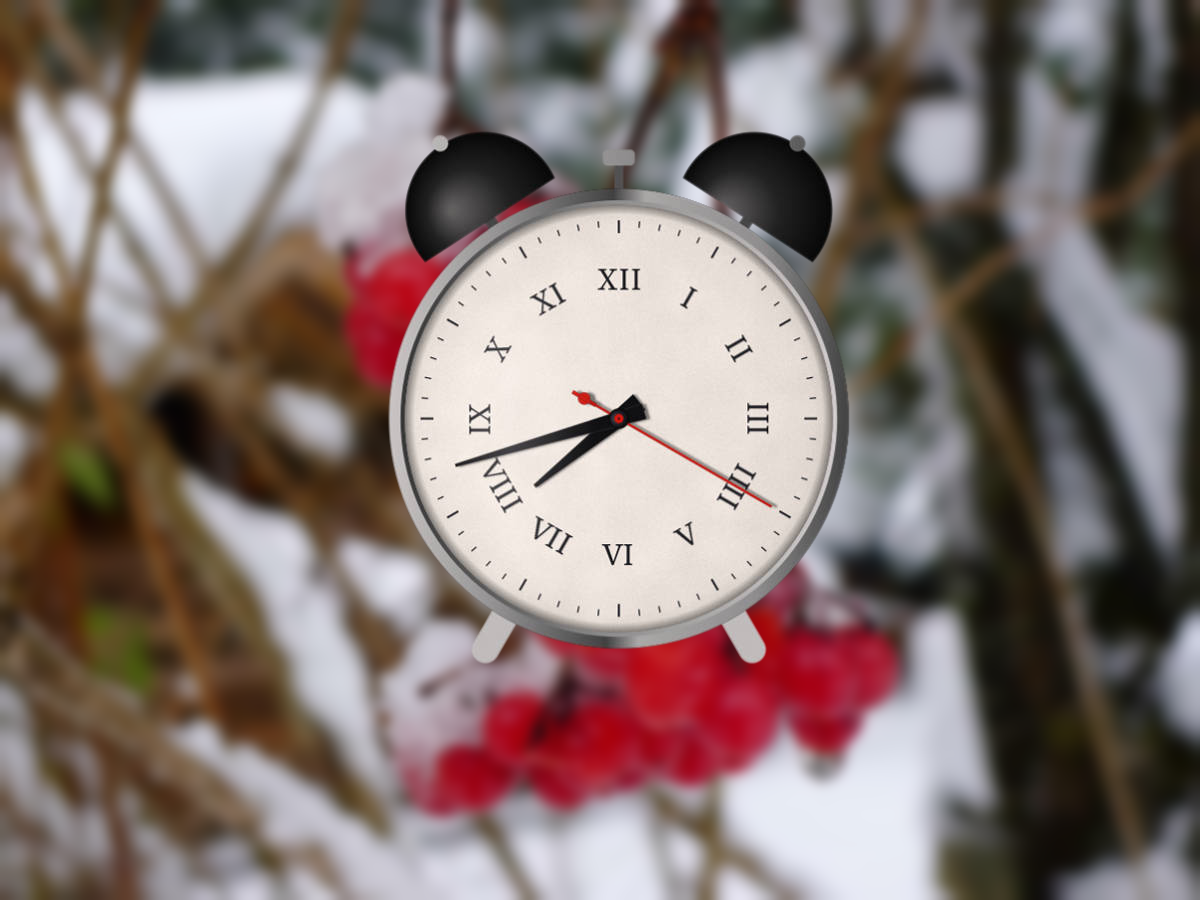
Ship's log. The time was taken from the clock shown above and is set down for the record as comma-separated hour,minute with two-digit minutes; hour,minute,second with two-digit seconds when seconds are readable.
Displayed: 7,42,20
